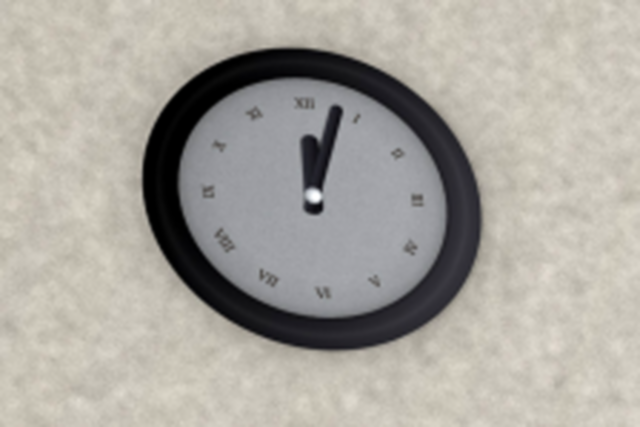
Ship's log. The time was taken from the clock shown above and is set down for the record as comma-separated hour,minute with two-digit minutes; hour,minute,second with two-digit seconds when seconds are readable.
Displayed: 12,03
